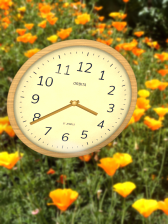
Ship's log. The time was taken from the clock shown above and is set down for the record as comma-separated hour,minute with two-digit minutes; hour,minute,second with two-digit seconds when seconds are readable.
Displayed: 3,39
